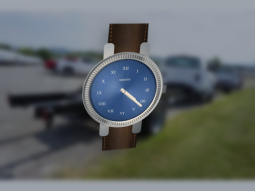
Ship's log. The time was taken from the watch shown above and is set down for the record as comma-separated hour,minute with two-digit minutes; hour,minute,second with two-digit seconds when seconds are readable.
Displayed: 4,22
